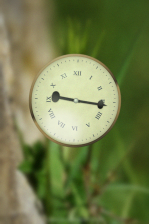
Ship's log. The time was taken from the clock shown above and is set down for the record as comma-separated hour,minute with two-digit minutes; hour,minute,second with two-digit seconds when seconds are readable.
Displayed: 9,16
